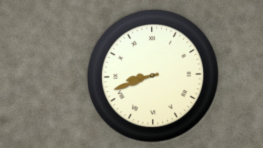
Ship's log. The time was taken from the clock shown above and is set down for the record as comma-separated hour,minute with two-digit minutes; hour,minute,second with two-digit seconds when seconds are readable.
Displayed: 8,42
